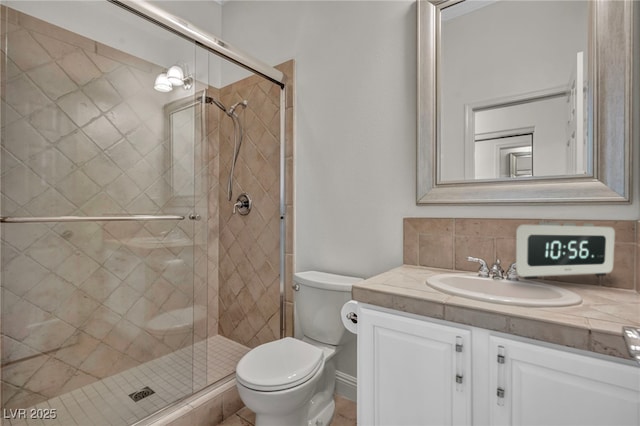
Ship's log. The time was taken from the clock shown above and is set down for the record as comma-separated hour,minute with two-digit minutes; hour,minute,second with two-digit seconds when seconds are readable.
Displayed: 10,56
